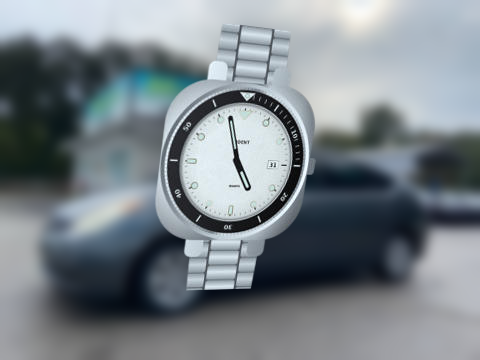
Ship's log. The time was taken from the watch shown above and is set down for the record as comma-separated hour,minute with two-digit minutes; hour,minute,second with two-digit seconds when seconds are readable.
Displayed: 4,57
